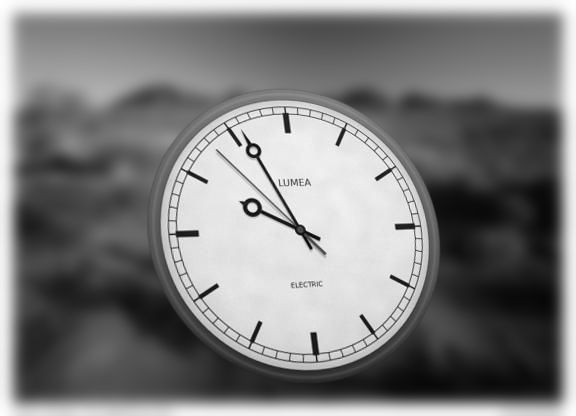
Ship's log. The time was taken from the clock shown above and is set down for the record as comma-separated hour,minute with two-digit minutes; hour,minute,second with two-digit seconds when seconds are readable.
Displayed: 9,55,53
